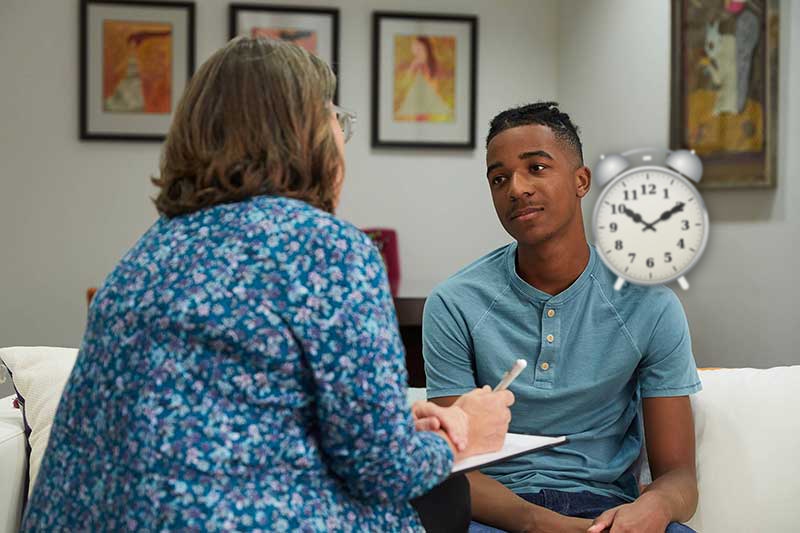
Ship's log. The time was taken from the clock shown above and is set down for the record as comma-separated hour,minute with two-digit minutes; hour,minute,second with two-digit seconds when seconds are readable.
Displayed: 10,10
